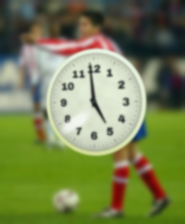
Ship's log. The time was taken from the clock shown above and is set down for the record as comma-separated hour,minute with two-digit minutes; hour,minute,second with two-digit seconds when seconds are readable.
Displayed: 4,59
